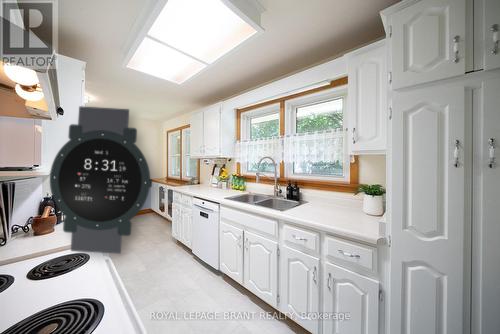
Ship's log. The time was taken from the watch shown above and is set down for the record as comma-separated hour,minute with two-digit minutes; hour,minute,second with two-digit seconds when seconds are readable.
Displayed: 8,31
